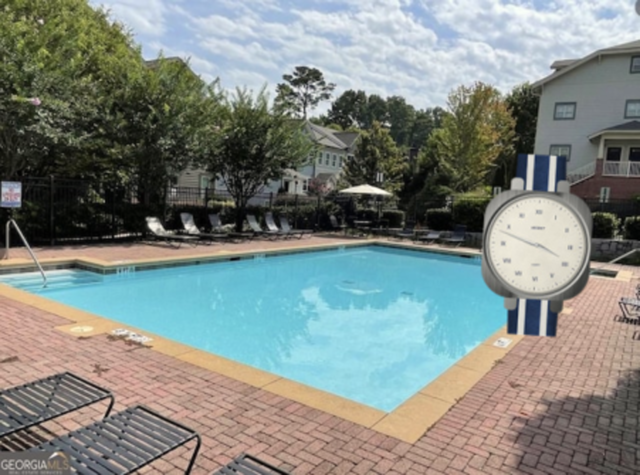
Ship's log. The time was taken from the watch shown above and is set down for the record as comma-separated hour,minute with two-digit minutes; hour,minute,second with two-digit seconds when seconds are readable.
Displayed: 3,48
